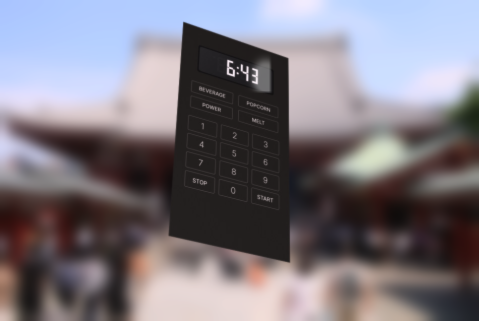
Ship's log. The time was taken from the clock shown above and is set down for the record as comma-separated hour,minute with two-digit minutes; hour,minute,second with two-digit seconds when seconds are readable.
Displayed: 6,43
